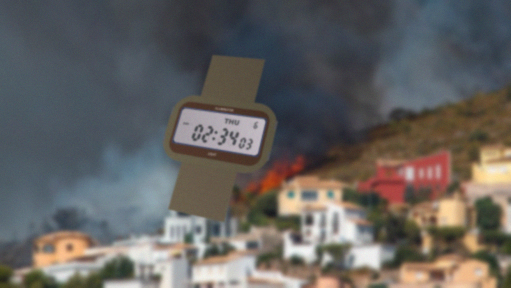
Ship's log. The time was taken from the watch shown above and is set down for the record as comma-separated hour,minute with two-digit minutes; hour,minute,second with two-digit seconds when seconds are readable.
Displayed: 2,34,03
